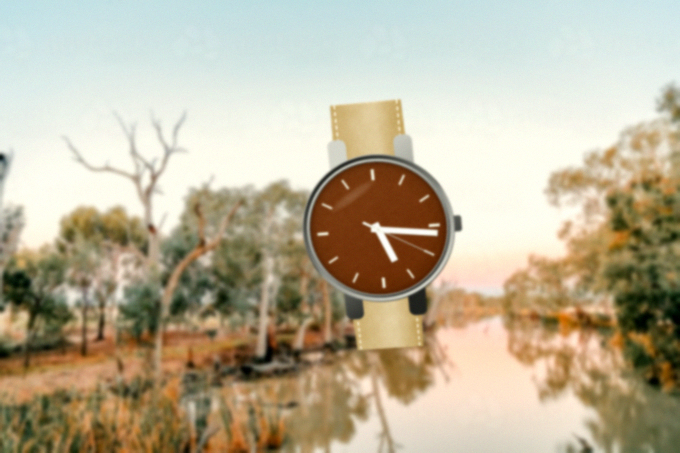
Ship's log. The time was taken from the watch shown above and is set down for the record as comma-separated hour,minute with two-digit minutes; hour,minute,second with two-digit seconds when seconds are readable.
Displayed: 5,16,20
